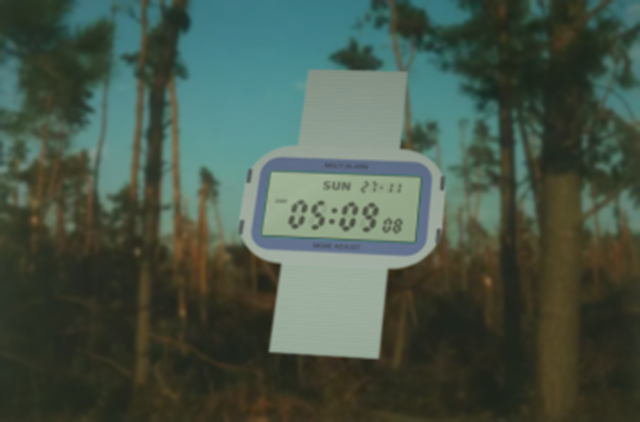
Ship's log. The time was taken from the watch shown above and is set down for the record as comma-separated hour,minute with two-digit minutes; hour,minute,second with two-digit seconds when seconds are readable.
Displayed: 5,09,08
